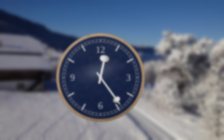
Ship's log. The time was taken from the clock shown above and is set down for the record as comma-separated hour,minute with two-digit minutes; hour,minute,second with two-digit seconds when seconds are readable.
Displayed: 12,24
